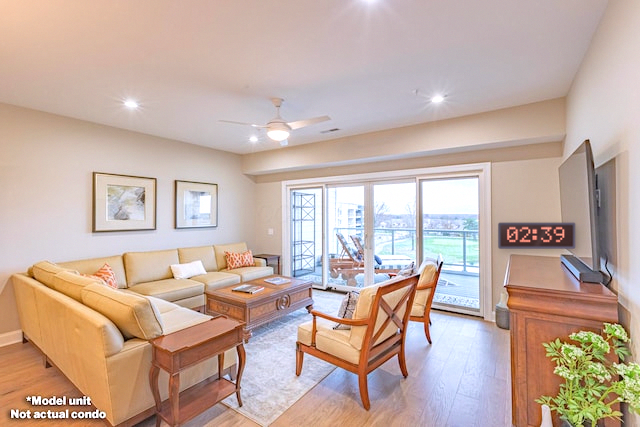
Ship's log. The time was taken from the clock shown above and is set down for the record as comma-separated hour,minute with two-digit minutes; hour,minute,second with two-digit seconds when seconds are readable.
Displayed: 2,39
